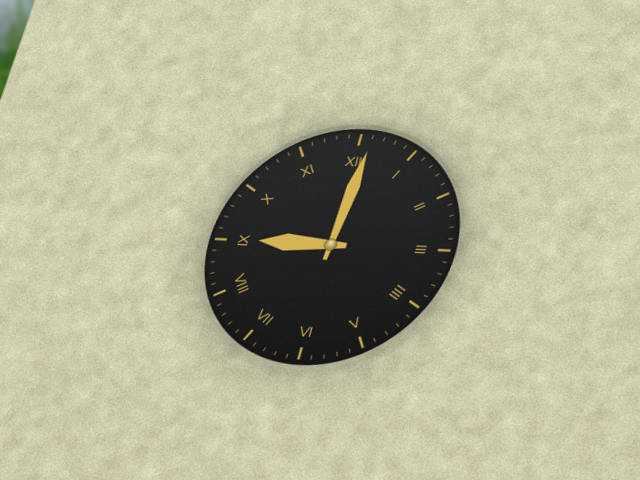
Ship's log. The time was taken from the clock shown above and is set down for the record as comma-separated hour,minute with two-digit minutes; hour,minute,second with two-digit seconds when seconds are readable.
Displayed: 9,01
